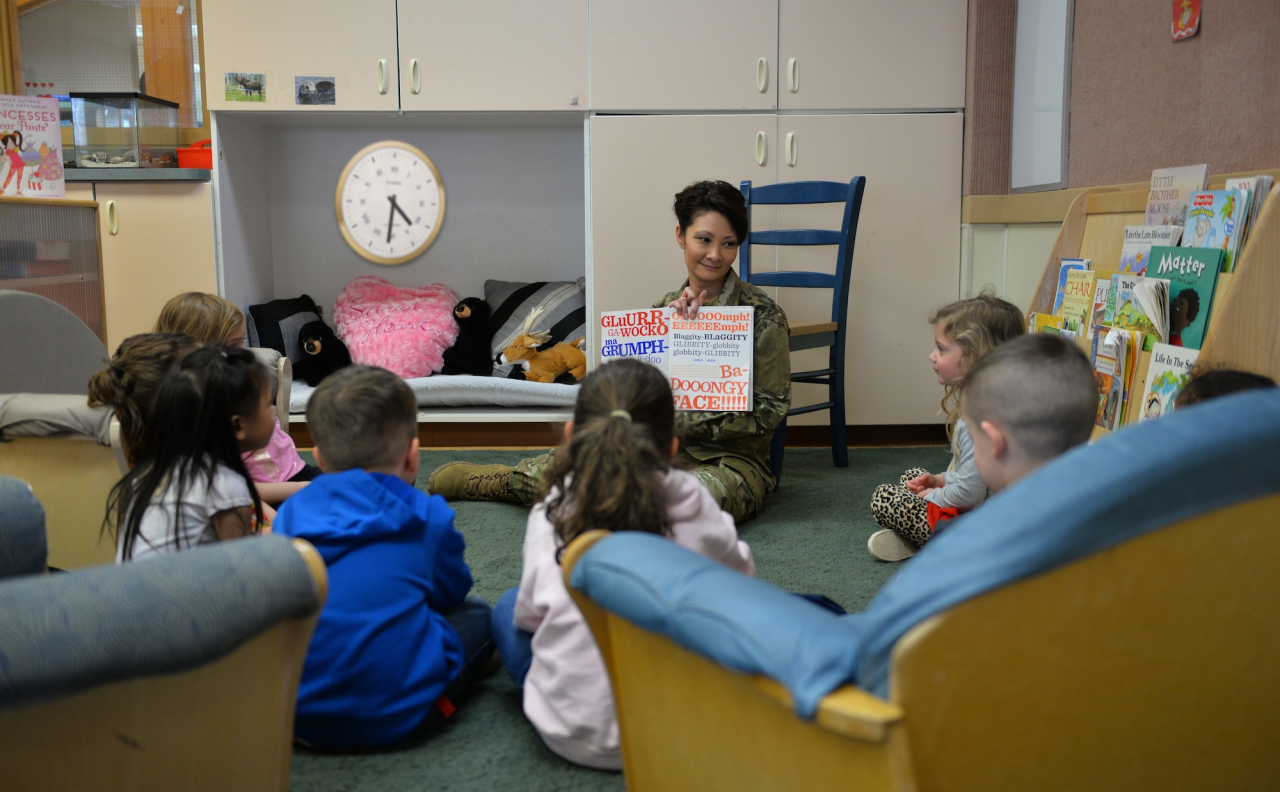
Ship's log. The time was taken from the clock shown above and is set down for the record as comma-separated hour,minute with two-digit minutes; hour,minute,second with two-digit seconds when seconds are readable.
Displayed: 4,31
